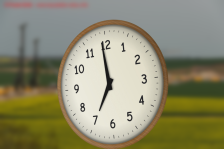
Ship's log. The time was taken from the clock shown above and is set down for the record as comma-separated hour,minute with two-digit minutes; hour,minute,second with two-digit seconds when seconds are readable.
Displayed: 6,59
